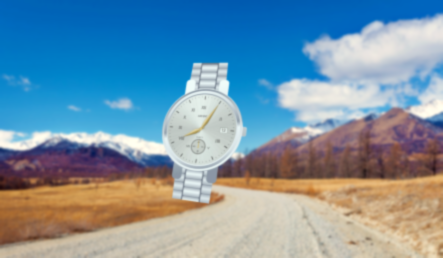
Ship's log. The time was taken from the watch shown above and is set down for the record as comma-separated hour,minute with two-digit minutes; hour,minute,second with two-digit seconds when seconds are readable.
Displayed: 8,05
